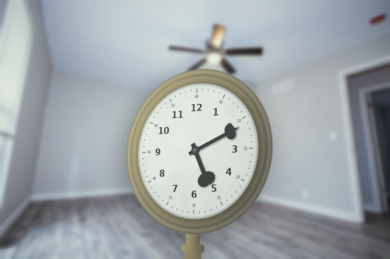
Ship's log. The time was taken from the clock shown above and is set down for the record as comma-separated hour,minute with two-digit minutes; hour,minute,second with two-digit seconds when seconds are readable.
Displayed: 5,11
